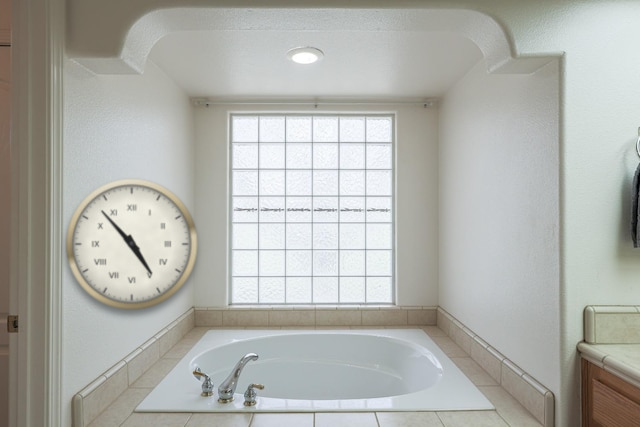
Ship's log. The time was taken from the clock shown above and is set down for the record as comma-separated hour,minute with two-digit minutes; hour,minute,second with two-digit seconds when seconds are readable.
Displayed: 4,53
